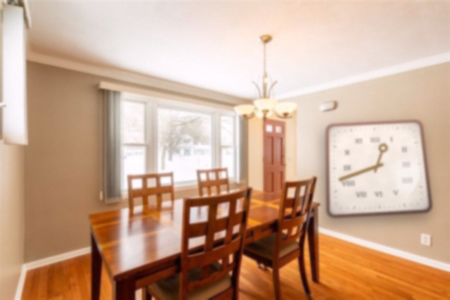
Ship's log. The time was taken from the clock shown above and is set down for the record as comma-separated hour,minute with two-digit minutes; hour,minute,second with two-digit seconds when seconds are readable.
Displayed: 12,42
